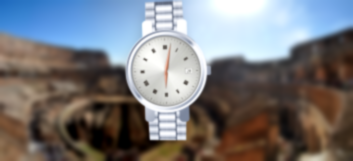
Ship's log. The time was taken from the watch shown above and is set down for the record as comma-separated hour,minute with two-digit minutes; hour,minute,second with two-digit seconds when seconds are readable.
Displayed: 6,02
